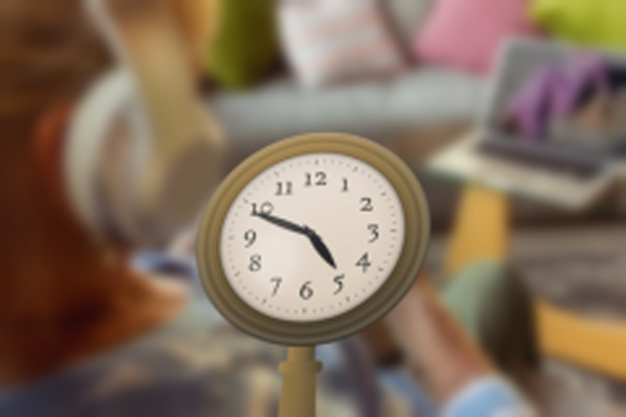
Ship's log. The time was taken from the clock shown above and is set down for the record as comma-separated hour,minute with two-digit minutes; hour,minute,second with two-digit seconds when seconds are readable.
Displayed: 4,49
